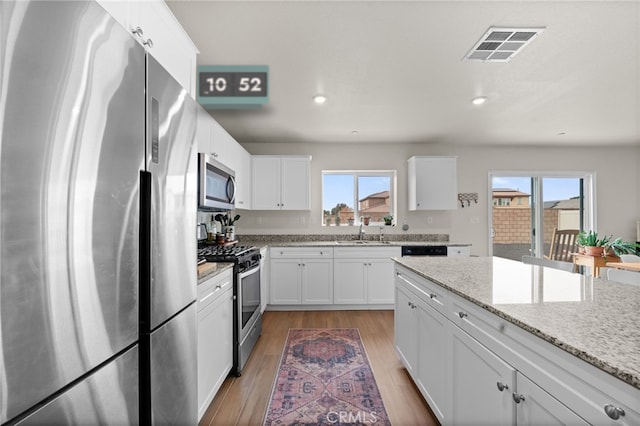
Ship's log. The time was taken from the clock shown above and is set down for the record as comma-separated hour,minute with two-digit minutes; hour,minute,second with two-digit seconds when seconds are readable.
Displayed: 10,52
